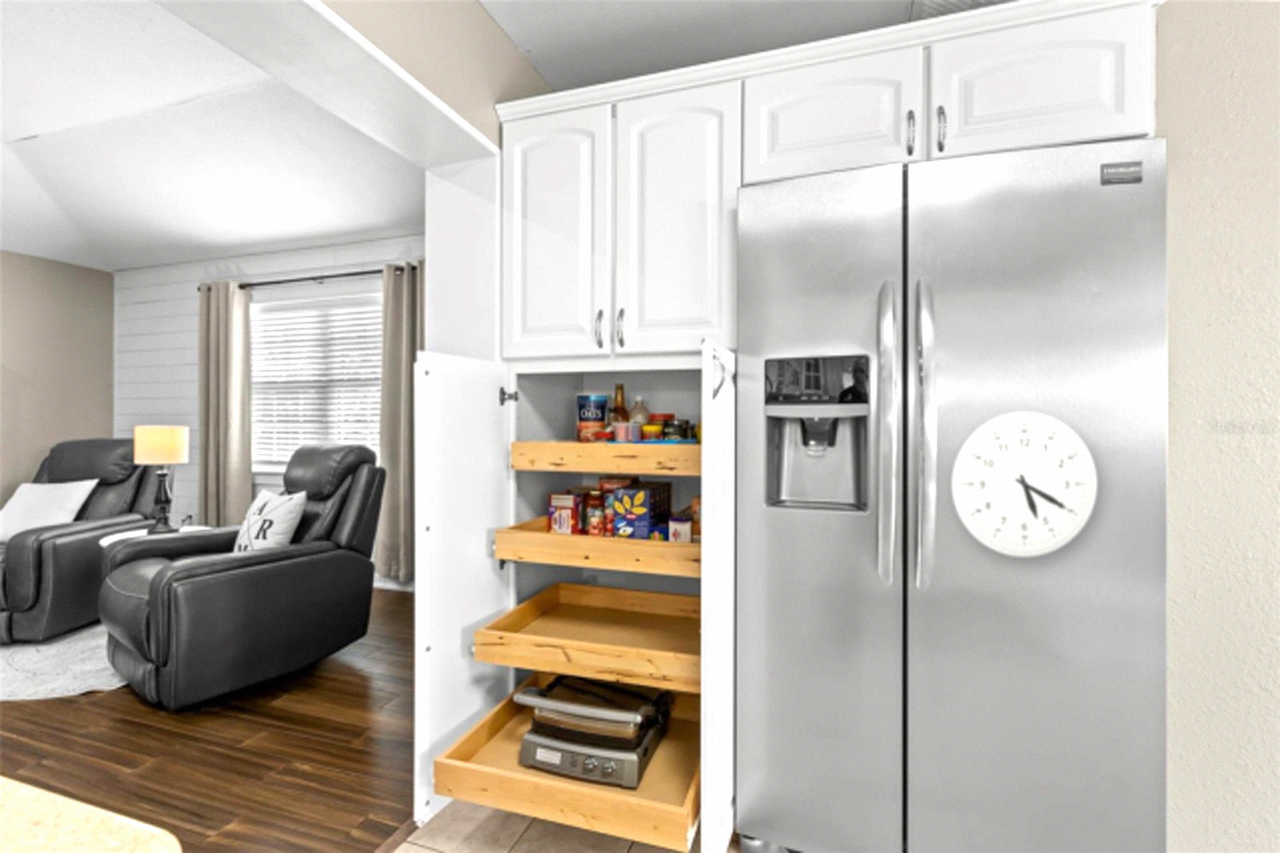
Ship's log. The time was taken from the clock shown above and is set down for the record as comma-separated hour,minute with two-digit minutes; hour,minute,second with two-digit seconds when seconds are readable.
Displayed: 5,20
